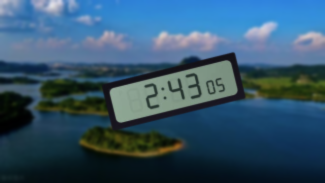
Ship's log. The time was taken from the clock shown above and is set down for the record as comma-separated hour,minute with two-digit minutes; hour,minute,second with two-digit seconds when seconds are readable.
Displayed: 2,43,05
